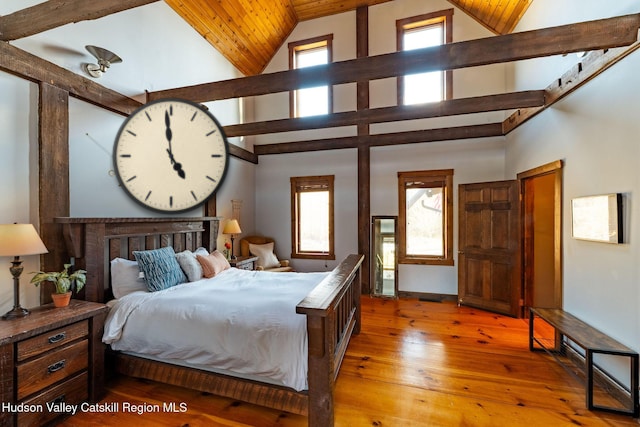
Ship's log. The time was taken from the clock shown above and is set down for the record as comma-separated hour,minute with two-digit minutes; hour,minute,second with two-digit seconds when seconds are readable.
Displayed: 4,59
